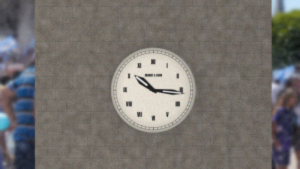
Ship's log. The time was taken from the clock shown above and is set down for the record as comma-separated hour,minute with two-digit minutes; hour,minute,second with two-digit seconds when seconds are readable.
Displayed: 10,16
